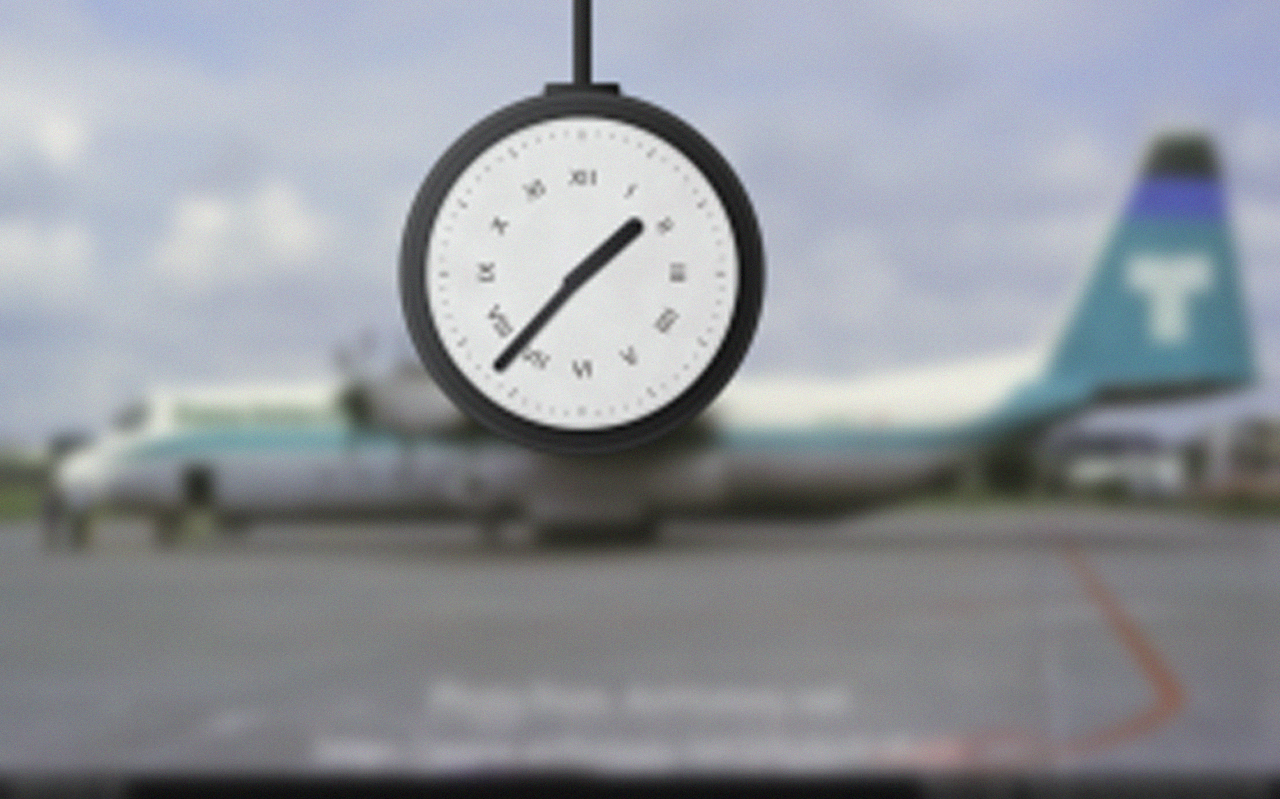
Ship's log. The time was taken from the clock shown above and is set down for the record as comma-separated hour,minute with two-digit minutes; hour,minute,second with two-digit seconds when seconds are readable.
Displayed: 1,37
